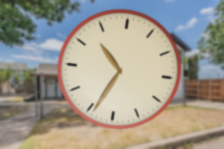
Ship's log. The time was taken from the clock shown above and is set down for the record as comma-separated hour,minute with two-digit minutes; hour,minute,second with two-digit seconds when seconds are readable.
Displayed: 10,34
